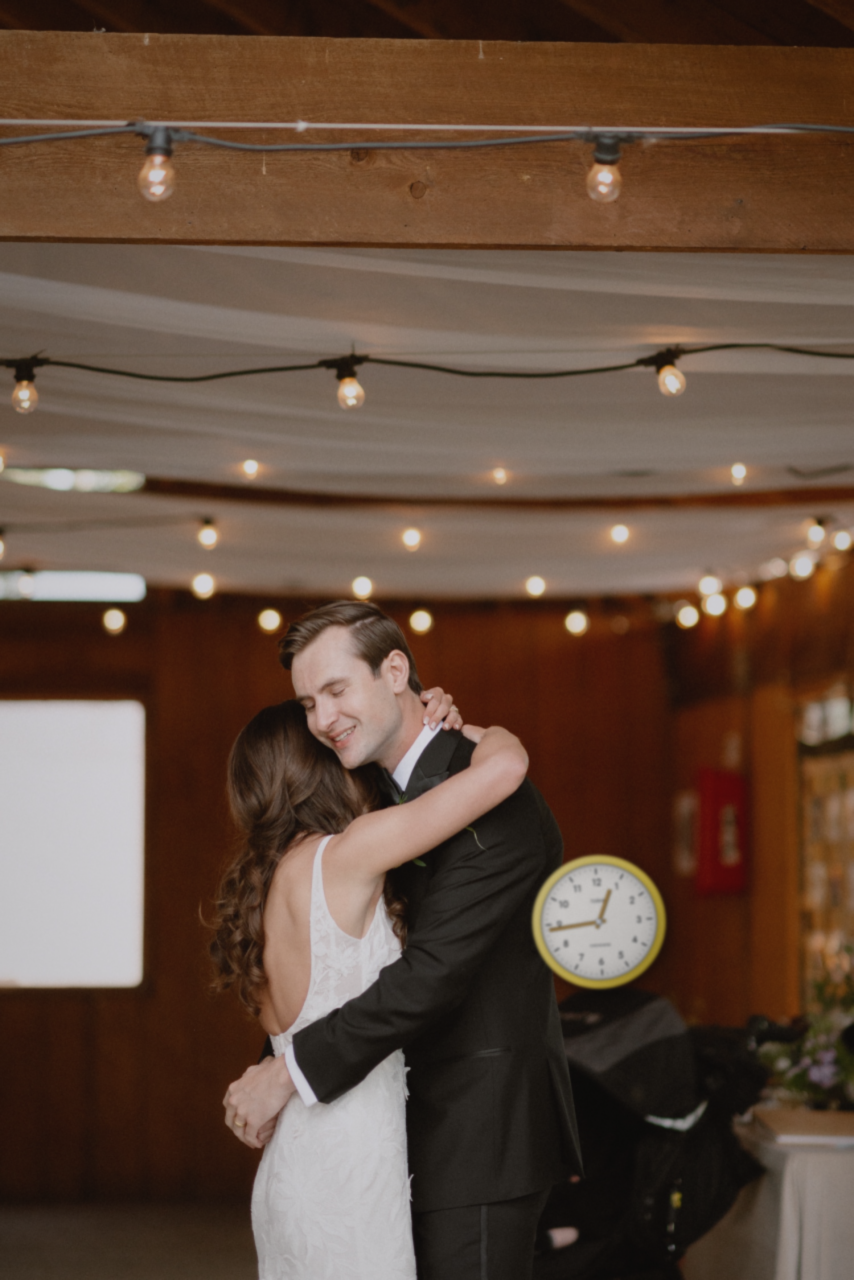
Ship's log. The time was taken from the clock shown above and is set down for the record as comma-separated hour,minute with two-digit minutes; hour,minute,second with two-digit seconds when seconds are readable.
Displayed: 12,44
